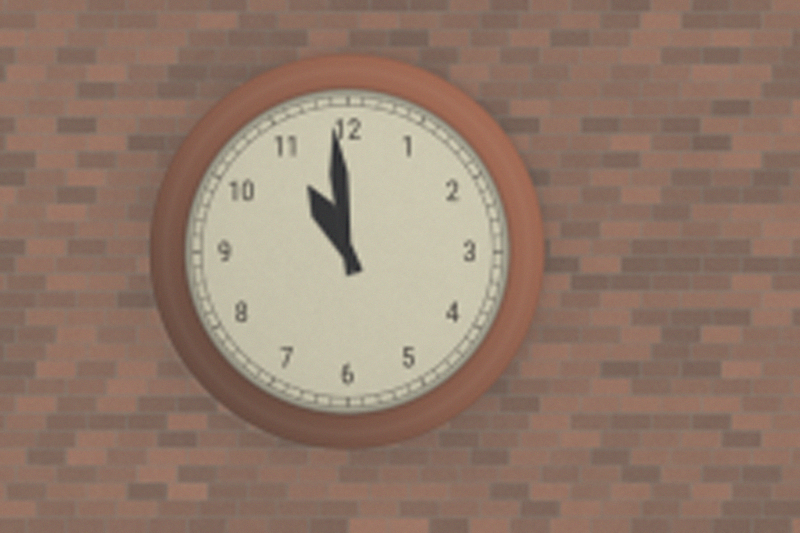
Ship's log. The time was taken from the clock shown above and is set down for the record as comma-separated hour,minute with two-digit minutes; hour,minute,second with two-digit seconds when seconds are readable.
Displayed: 10,59
